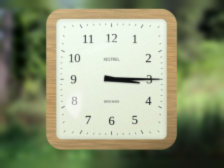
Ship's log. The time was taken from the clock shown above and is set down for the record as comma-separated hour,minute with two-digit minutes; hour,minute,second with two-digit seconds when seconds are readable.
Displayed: 3,15
